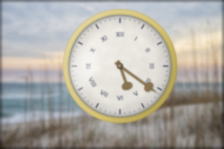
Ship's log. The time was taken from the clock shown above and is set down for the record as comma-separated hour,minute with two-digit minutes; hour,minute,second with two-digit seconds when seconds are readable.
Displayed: 5,21
